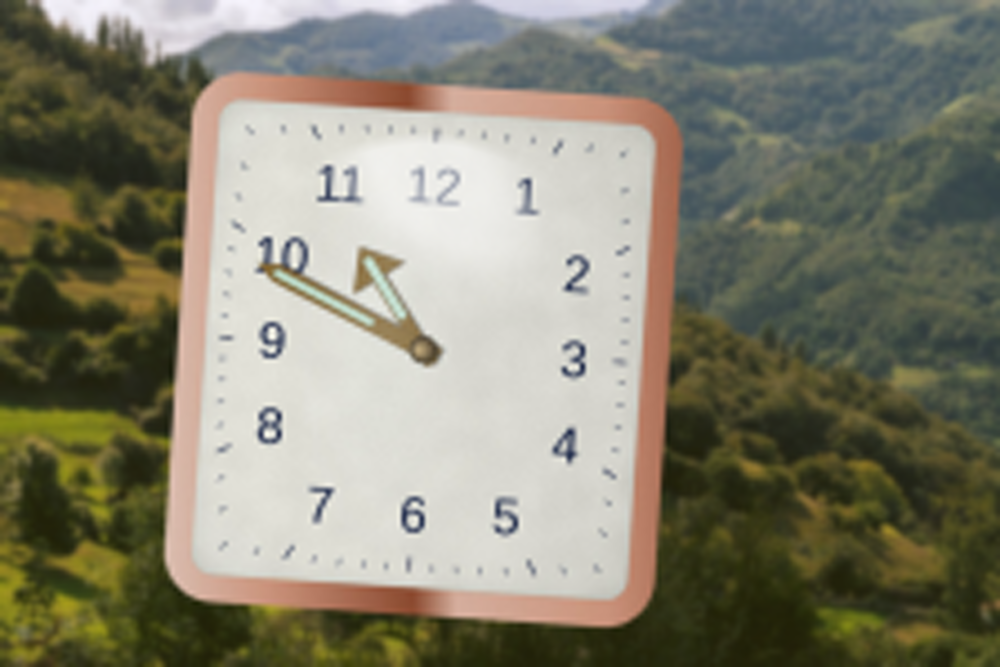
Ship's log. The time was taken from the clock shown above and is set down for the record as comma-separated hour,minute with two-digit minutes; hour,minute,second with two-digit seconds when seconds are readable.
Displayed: 10,49
